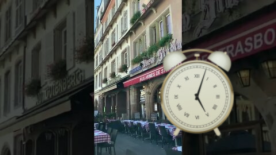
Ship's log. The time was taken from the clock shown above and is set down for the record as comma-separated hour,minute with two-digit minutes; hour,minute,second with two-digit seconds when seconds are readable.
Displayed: 5,03
